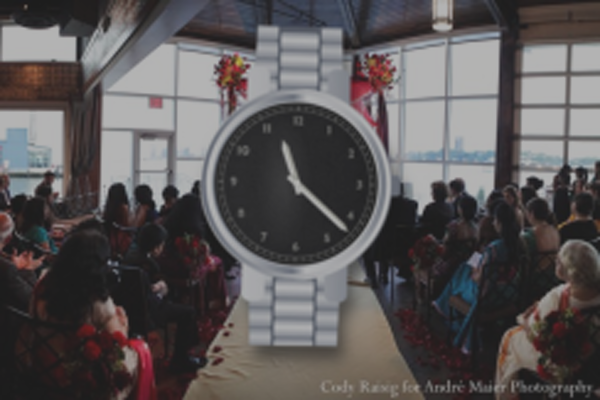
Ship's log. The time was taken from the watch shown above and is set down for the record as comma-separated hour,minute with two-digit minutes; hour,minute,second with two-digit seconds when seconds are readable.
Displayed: 11,22
